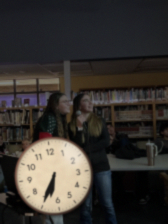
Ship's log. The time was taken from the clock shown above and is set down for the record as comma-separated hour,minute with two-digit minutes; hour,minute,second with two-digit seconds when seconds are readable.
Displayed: 6,35
